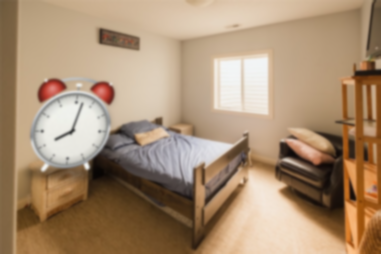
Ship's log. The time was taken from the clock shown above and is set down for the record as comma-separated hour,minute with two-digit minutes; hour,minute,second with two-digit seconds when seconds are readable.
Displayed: 8,02
